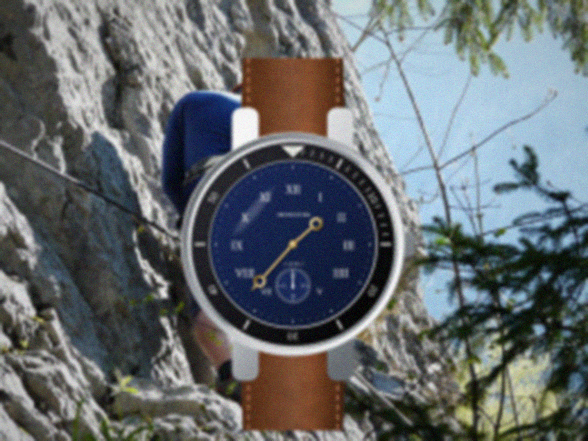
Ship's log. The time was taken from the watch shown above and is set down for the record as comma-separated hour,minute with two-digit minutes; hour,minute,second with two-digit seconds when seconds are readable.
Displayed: 1,37
